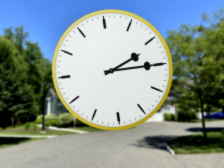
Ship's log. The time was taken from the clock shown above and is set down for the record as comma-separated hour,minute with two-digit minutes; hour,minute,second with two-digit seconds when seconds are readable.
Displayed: 2,15
